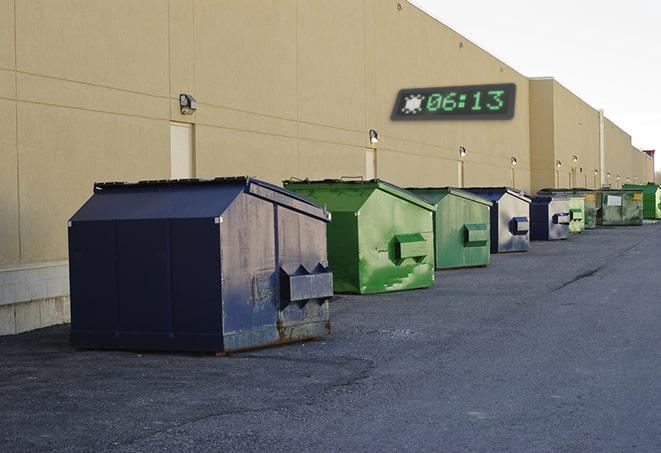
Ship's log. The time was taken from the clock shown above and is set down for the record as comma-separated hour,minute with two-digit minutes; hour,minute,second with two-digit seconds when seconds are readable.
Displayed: 6,13
